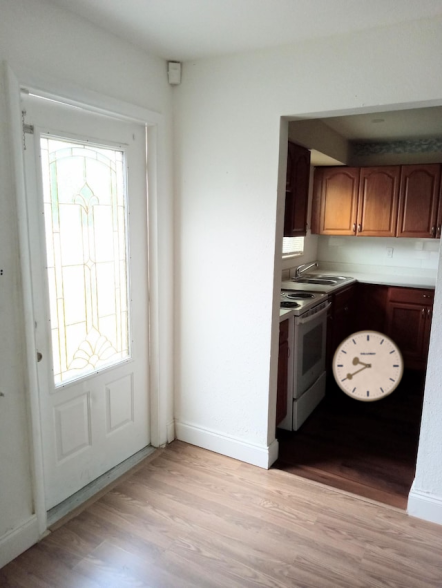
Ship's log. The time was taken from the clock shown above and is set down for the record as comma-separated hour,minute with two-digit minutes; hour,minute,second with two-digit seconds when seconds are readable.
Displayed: 9,40
